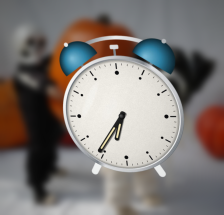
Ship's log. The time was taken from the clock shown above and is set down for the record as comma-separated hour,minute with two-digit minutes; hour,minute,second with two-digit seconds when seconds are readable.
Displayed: 6,36
